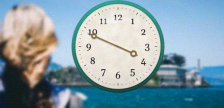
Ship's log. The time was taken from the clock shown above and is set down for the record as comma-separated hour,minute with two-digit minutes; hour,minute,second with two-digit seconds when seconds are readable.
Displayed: 3,49
